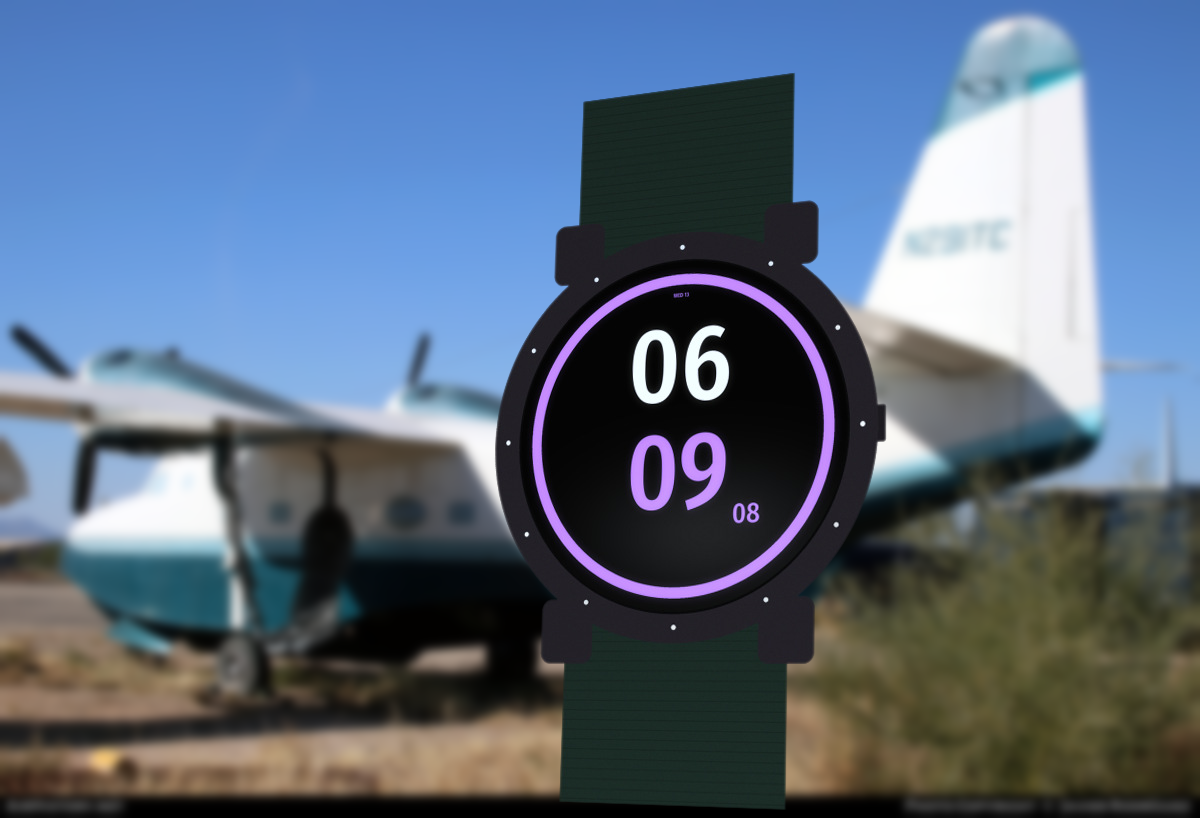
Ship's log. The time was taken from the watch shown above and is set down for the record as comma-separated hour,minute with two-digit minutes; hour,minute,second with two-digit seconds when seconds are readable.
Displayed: 6,09,08
